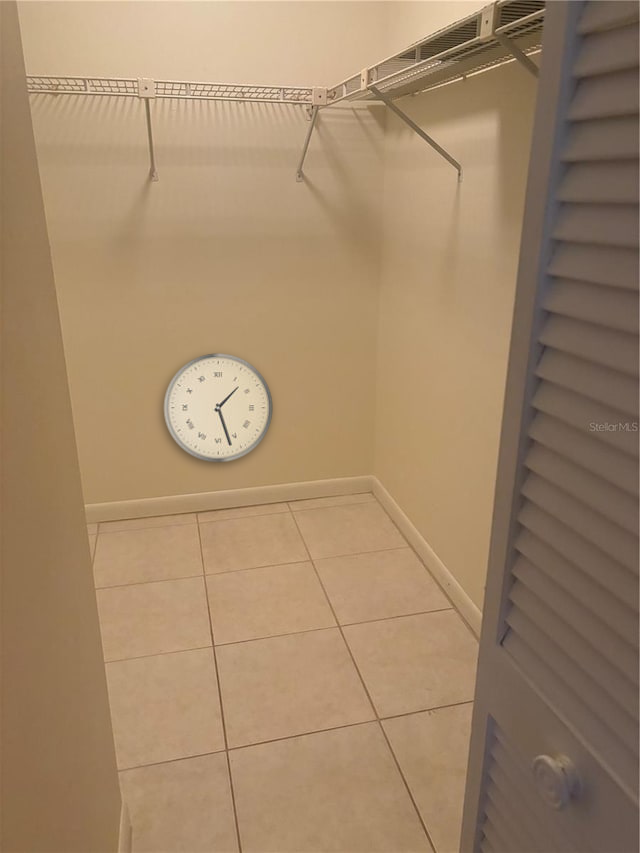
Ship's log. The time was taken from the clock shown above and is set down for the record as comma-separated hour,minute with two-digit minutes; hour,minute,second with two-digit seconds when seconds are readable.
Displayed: 1,27
